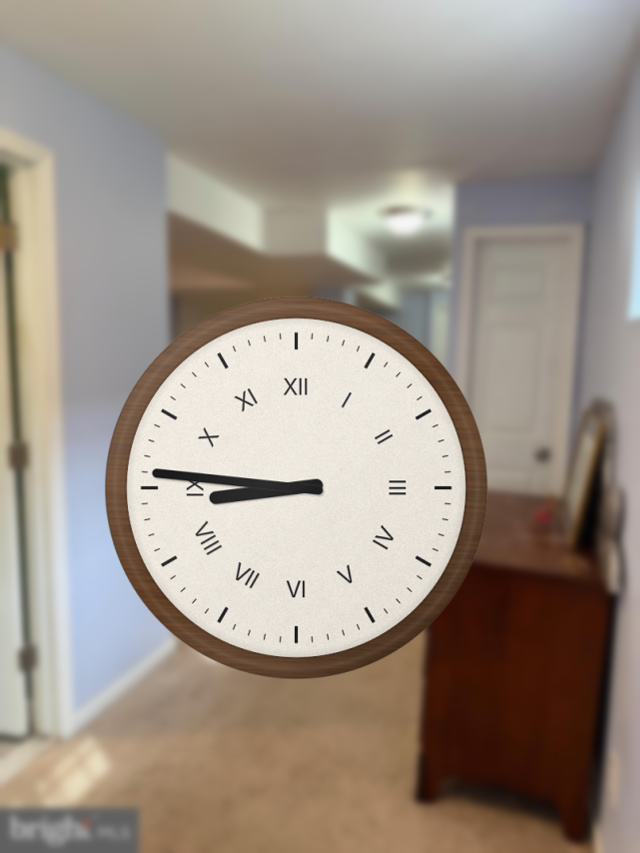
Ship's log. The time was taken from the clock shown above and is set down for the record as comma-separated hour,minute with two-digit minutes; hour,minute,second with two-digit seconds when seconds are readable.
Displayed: 8,46
